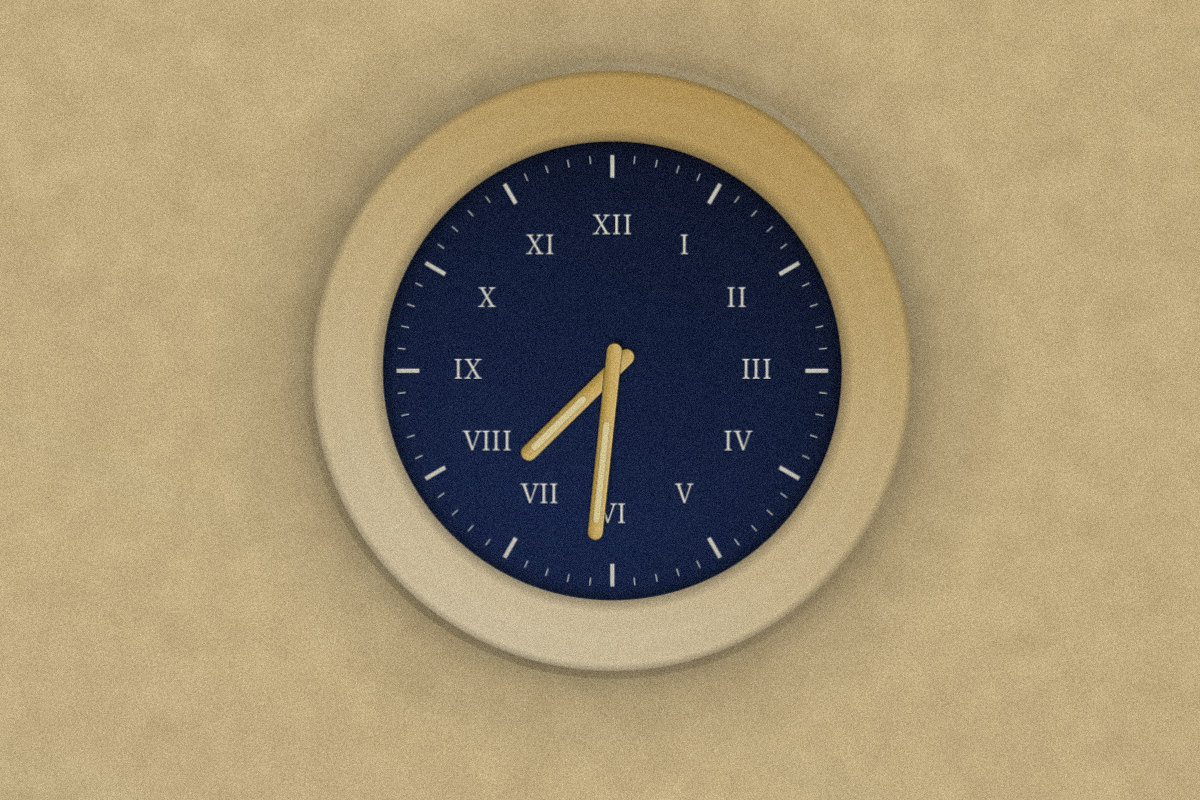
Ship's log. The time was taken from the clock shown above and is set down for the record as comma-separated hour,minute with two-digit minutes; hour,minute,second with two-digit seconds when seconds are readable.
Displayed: 7,31
